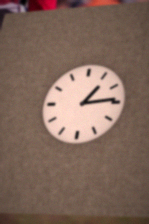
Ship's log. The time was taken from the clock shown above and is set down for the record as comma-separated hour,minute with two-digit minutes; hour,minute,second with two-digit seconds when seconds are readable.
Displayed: 1,14
